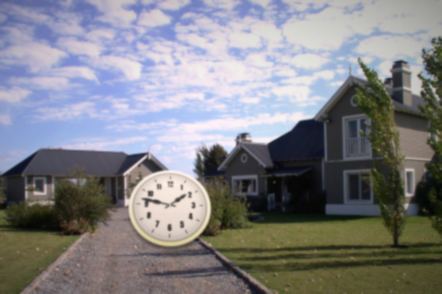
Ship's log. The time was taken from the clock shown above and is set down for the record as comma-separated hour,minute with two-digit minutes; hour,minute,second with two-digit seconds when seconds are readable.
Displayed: 1,47
